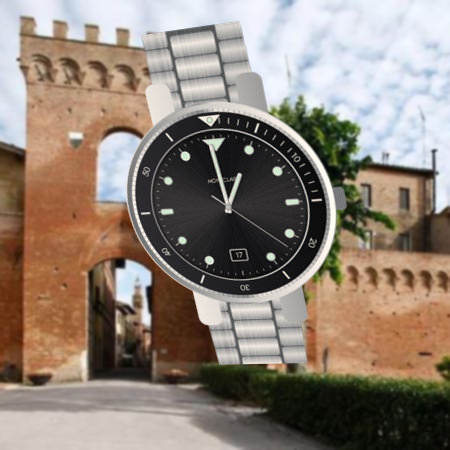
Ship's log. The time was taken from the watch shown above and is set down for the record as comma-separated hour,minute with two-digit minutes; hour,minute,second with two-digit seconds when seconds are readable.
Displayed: 12,59,22
